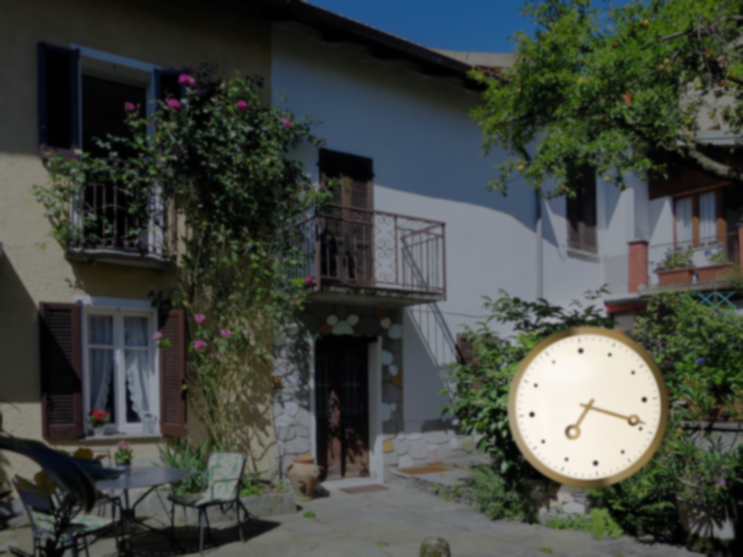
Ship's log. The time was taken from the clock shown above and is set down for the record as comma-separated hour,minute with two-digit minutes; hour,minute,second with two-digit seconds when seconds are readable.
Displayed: 7,19
